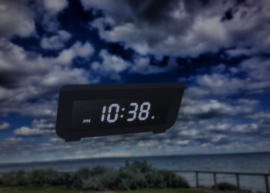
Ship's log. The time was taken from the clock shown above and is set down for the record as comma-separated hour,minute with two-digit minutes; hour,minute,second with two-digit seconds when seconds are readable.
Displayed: 10,38
